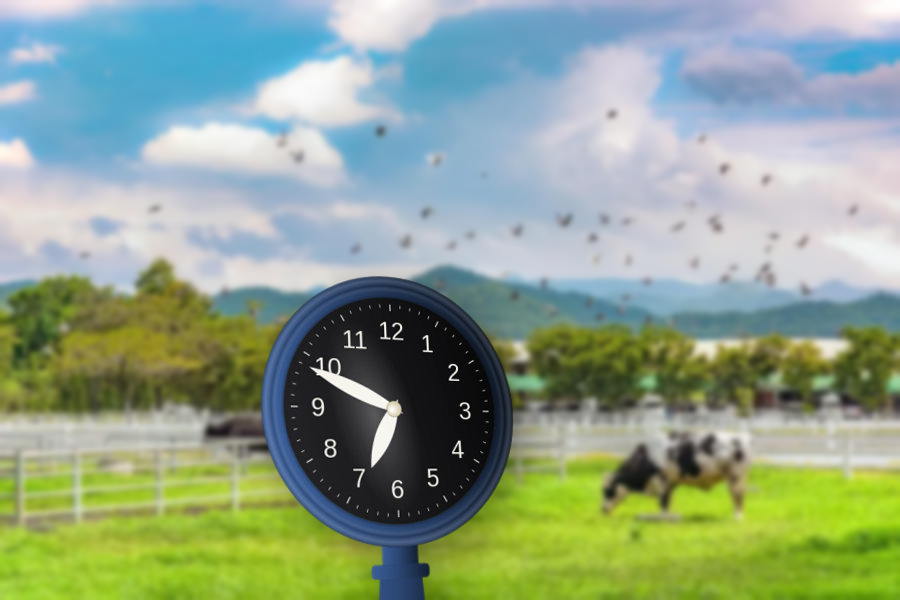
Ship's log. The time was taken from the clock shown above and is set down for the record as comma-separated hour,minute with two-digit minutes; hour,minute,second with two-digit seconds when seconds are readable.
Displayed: 6,49
